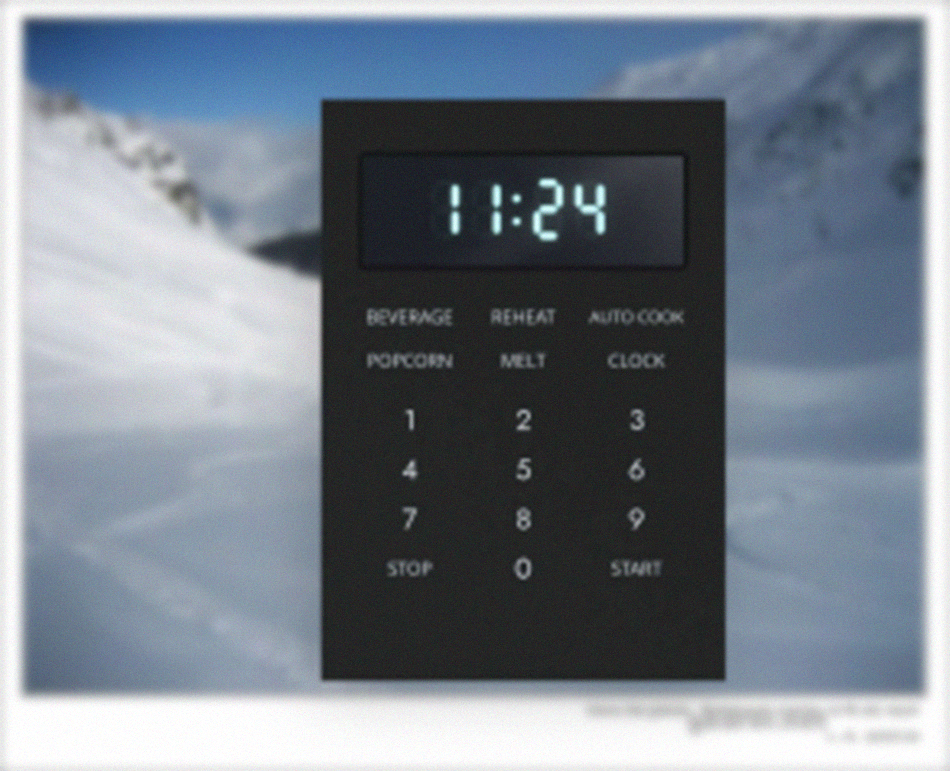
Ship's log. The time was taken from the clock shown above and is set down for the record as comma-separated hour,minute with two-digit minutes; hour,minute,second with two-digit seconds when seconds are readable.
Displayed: 11,24
